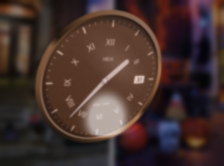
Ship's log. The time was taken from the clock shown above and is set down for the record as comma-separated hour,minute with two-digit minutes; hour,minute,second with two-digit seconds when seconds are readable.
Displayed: 1,37
